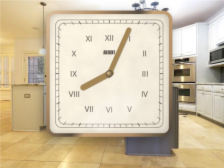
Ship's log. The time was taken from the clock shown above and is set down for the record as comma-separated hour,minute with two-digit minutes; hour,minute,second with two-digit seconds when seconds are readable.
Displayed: 8,04
